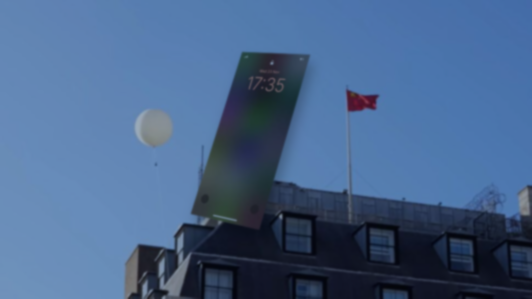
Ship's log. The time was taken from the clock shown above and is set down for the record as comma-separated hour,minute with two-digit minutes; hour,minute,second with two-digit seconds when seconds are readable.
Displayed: 17,35
